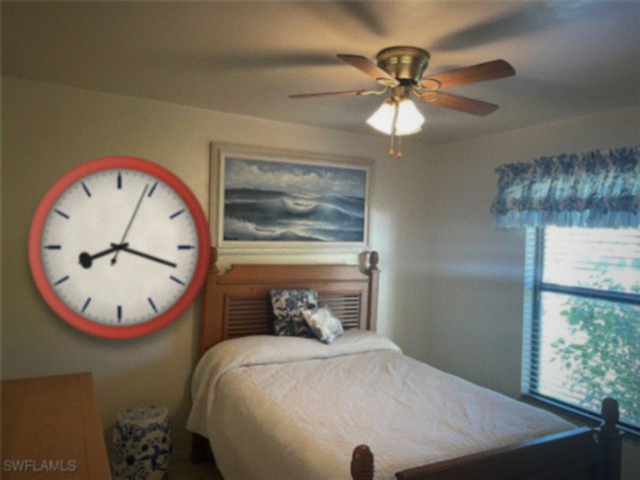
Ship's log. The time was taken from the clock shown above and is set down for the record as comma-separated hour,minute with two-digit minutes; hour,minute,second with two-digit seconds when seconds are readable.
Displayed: 8,18,04
